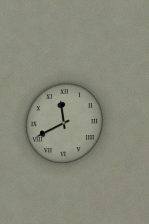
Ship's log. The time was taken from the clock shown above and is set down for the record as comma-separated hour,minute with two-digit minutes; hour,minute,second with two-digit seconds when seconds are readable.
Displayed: 11,41
